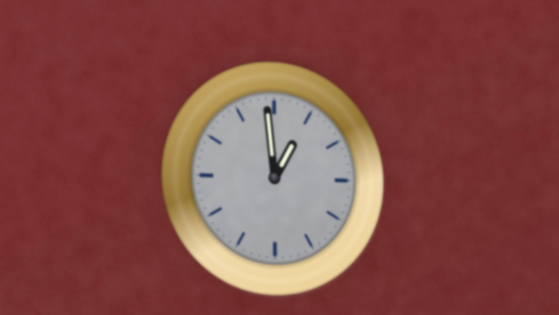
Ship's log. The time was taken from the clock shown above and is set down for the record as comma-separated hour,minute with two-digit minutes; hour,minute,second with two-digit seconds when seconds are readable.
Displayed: 12,59
